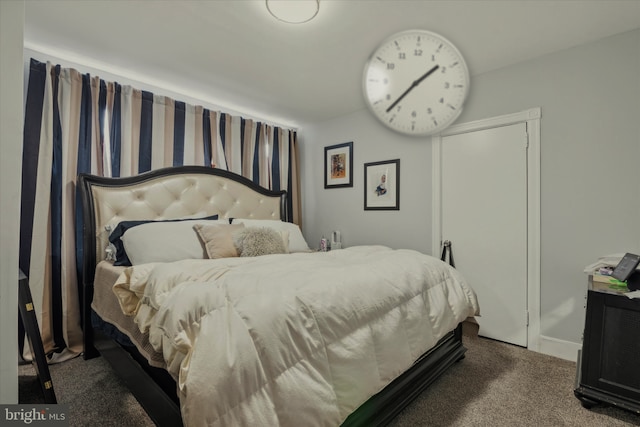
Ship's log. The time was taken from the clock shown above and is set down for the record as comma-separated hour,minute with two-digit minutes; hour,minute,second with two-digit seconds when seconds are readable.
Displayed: 1,37
